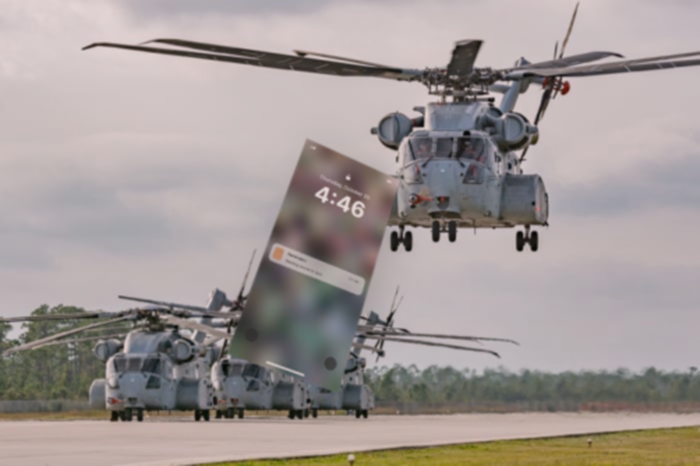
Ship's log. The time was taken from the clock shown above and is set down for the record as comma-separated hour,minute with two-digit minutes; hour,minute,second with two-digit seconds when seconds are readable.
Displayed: 4,46
